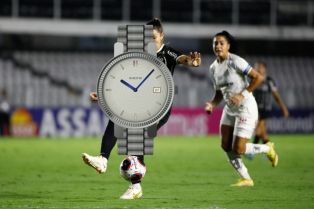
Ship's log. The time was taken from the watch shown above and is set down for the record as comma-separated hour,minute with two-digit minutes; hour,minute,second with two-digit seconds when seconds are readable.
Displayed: 10,07
